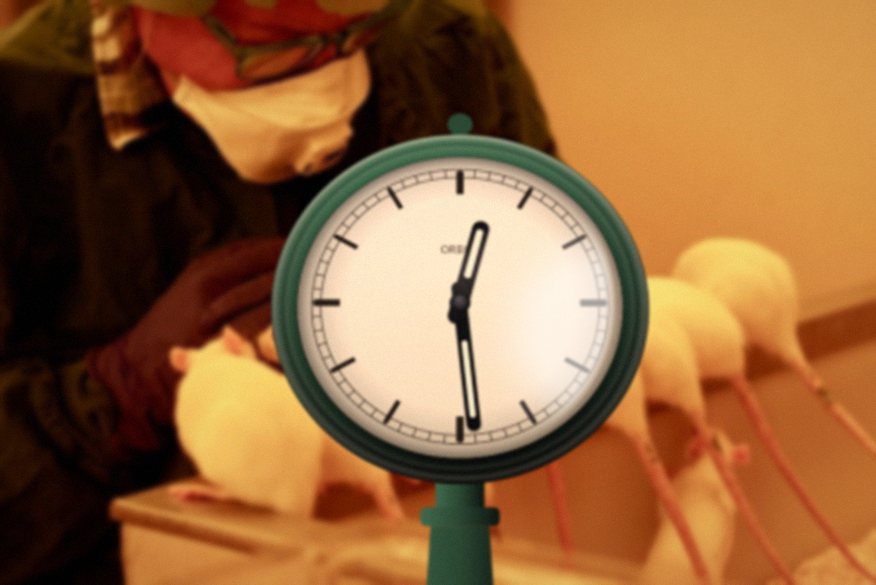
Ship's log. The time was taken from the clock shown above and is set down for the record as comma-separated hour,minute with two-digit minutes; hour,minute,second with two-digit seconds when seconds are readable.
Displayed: 12,29
